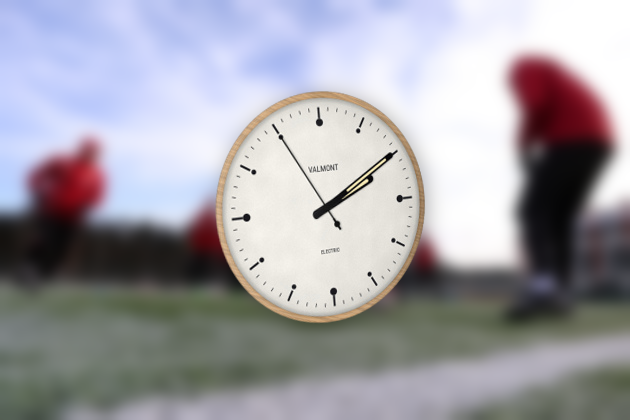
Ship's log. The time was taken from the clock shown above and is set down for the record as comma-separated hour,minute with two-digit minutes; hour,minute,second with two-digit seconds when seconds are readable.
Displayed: 2,09,55
